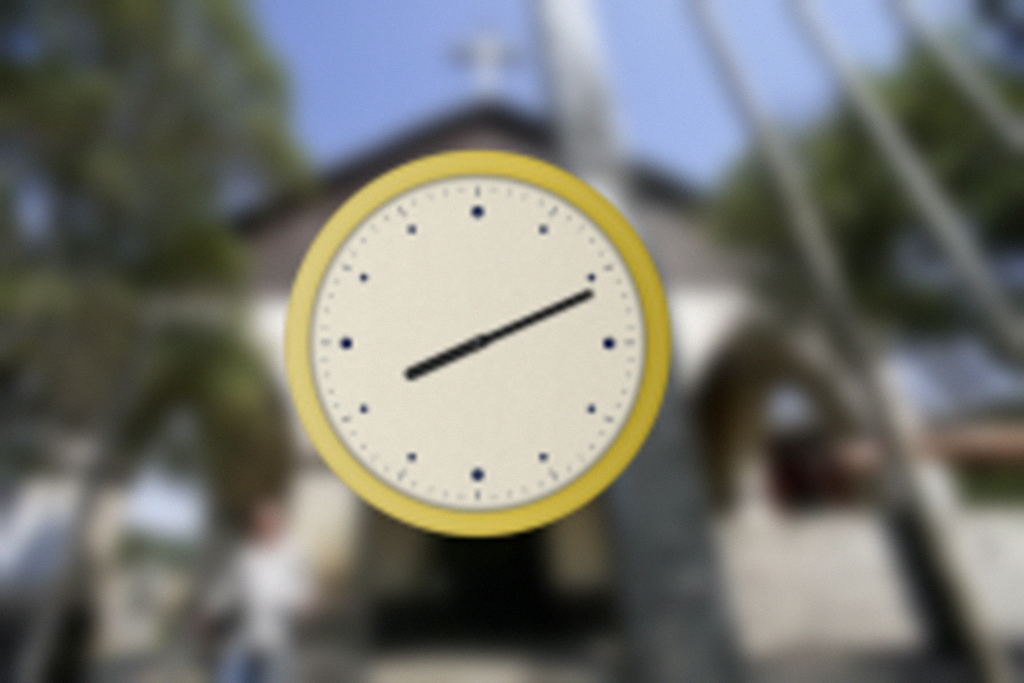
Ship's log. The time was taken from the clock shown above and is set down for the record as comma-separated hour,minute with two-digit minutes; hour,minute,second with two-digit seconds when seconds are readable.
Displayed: 8,11
